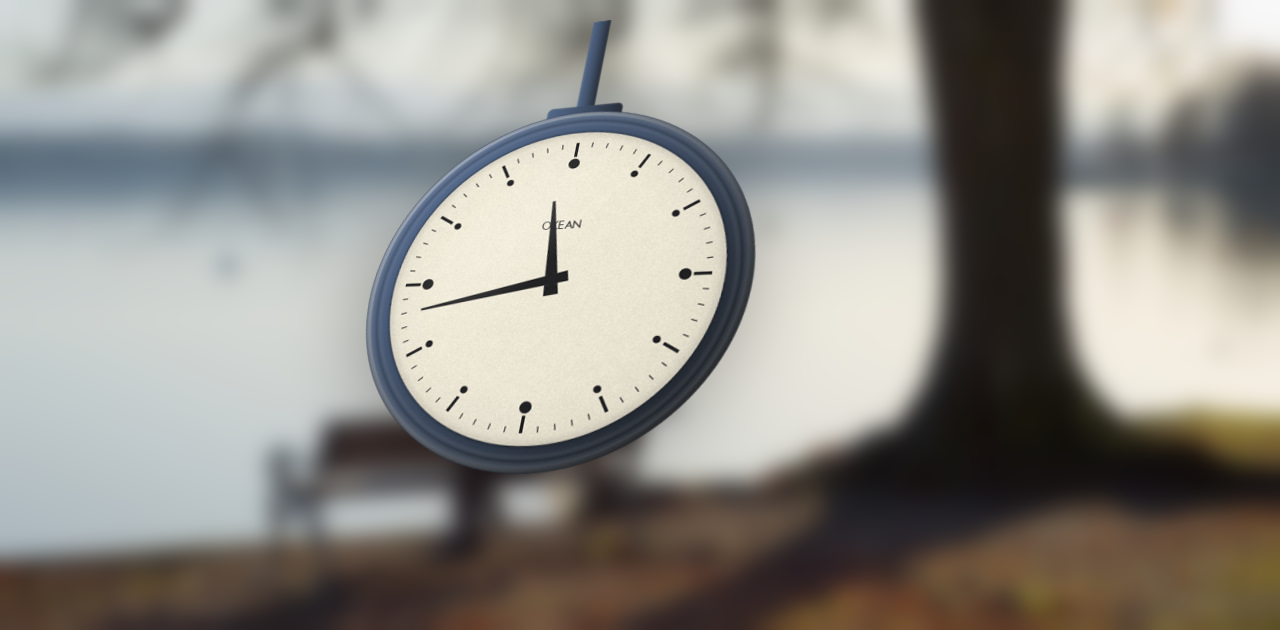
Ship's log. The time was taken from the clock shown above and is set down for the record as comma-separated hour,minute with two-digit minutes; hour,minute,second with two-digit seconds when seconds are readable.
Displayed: 11,43
